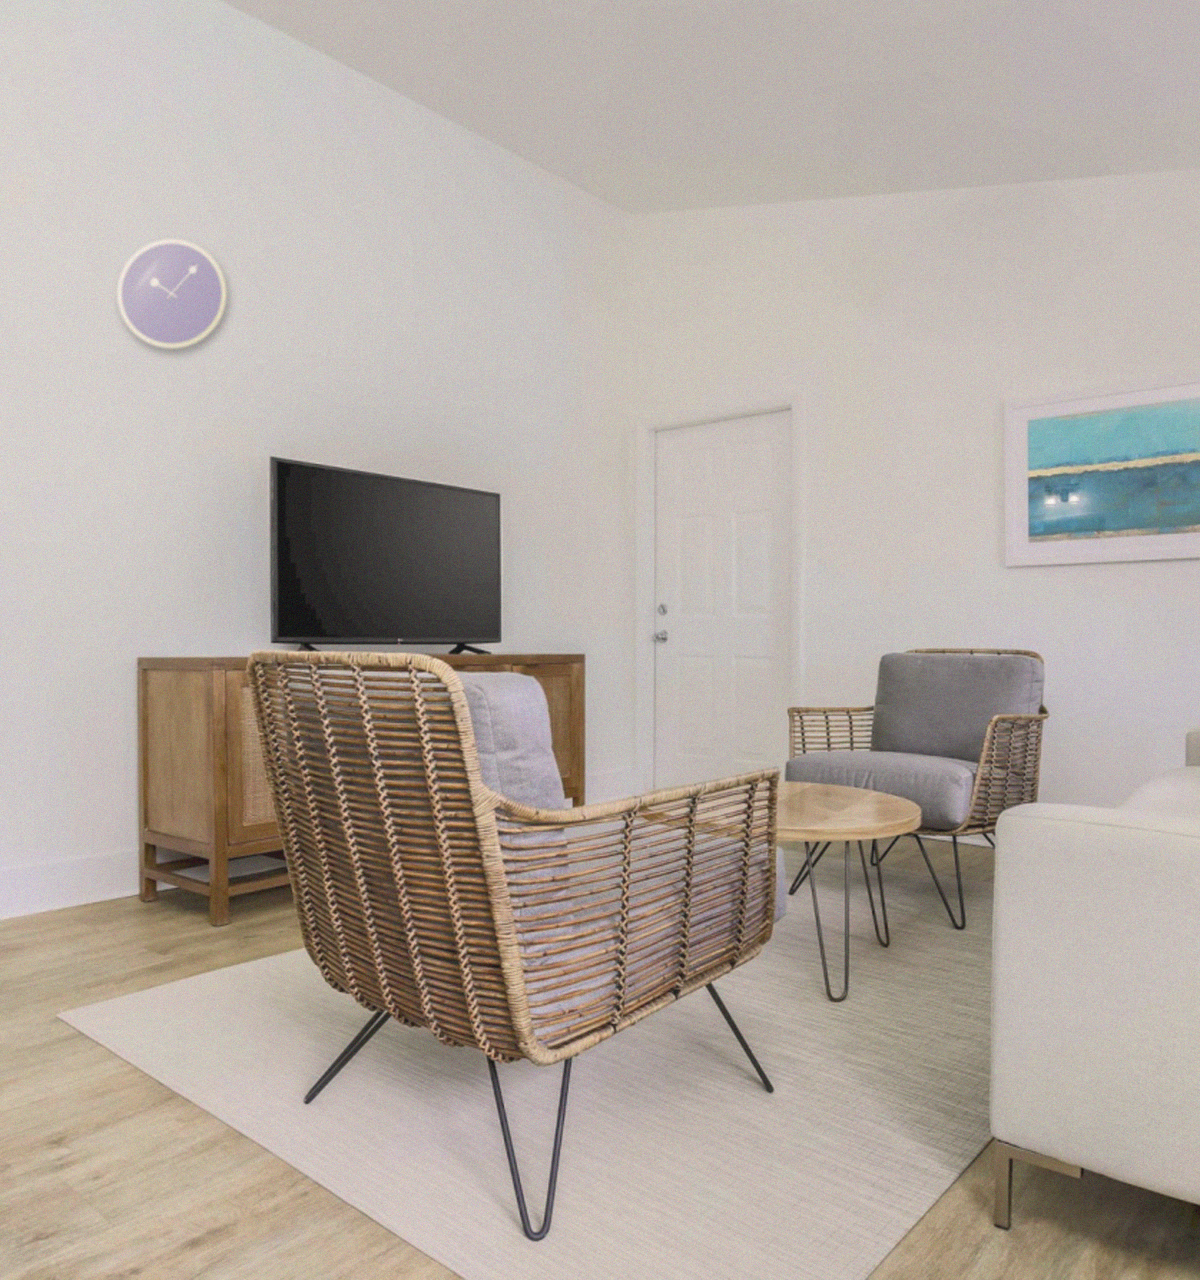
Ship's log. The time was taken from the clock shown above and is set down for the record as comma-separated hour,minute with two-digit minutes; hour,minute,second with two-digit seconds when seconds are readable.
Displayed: 10,07
